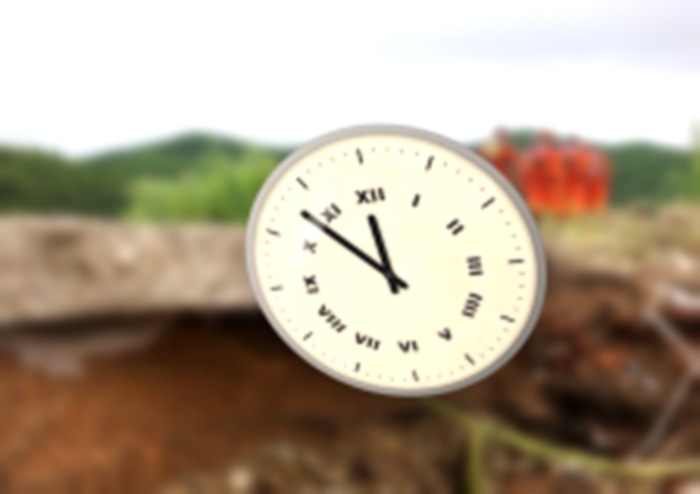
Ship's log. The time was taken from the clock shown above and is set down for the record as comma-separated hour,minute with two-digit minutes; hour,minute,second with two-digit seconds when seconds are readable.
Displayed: 11,53
